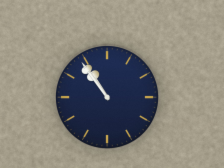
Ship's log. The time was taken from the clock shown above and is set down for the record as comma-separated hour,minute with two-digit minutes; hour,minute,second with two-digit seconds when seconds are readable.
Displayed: 10,54
